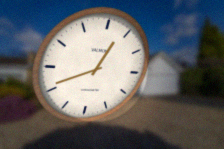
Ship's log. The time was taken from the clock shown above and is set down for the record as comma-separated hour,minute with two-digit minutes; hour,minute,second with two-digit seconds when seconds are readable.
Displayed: 12,41
